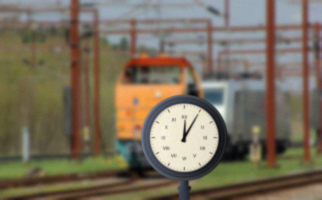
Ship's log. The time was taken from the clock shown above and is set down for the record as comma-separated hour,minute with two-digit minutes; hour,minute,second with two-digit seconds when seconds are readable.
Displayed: 12,05
